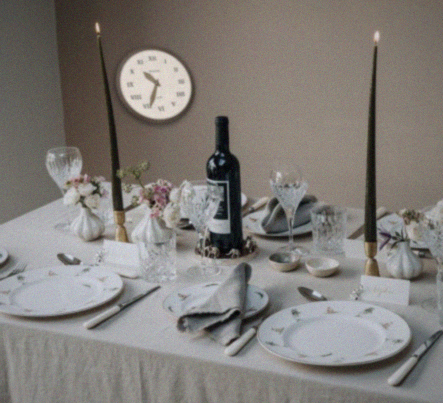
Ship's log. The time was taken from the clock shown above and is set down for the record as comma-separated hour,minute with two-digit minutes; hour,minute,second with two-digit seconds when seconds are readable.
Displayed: 10,34
